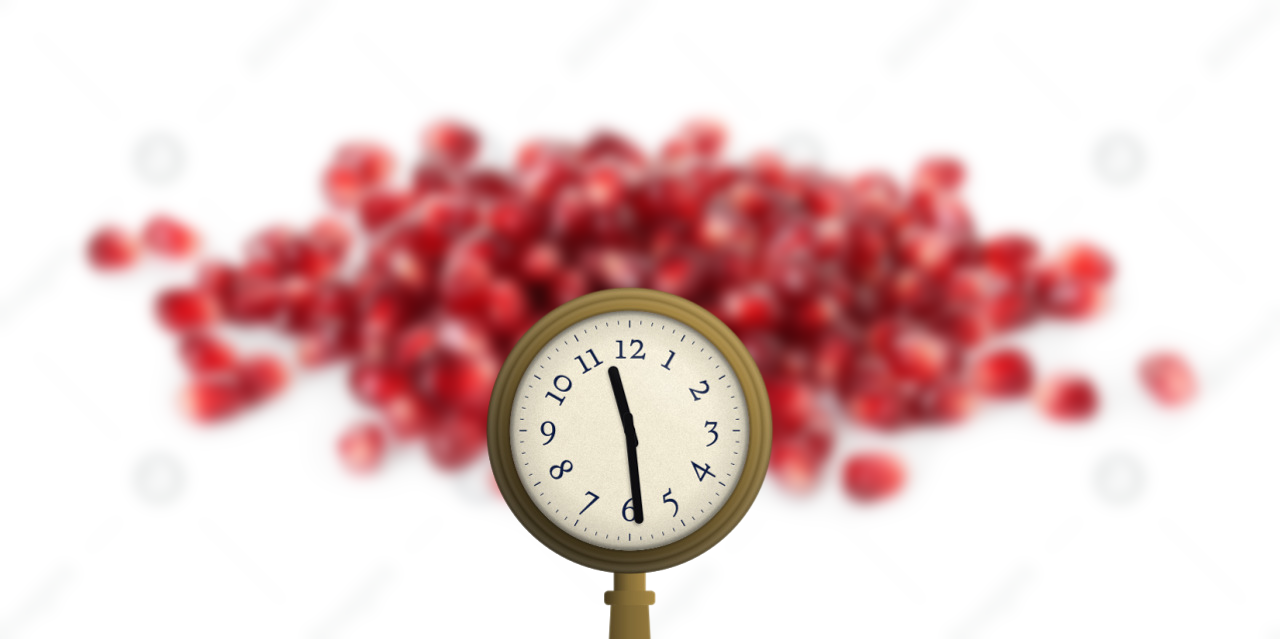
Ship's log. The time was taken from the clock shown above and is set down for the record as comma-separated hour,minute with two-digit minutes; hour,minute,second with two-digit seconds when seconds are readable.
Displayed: 11,29
